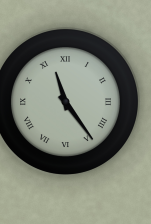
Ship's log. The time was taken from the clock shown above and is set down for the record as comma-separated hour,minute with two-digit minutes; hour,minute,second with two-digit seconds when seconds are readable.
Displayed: 11,24
